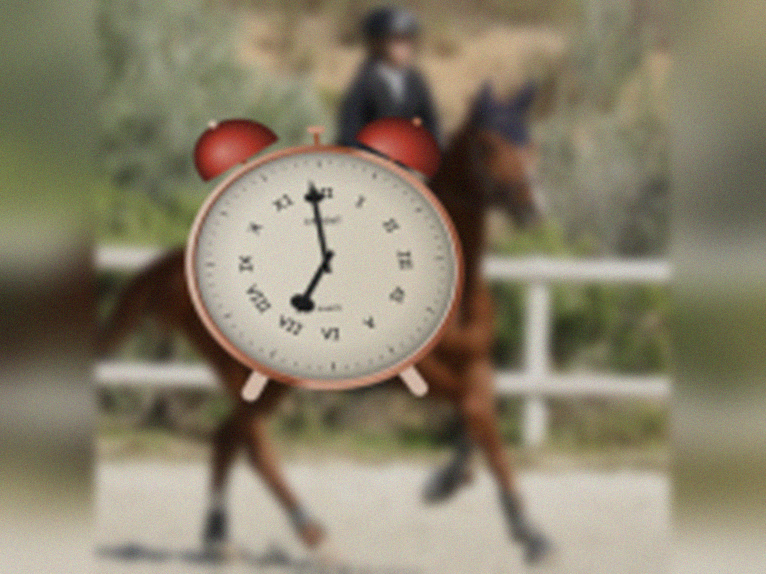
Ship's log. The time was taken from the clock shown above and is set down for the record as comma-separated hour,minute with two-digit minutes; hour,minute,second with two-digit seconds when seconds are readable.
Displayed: 6,59
